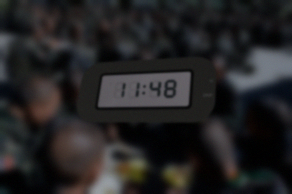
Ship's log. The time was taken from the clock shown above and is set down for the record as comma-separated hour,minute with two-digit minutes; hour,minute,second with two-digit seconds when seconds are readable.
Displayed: 11,48
